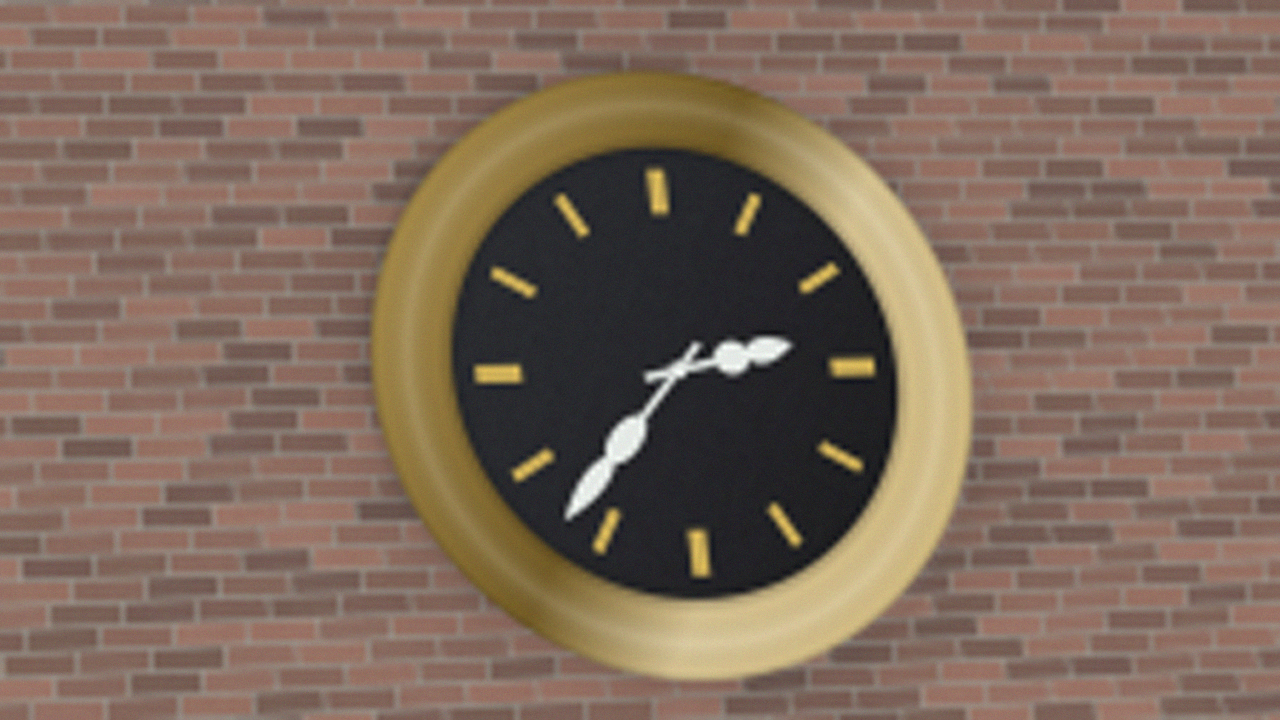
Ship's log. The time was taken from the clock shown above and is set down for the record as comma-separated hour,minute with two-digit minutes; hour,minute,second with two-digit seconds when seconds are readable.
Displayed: 2,37
